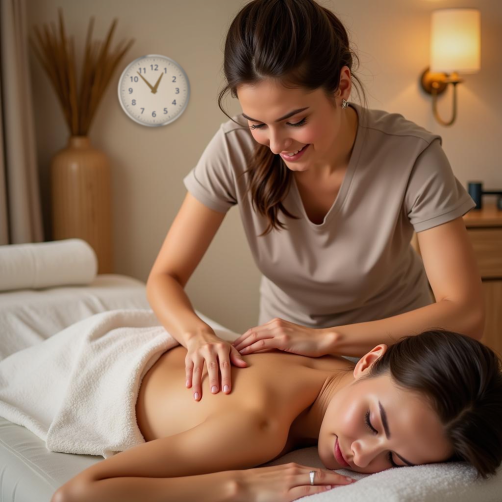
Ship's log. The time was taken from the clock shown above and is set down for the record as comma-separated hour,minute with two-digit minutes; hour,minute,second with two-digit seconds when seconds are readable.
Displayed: 12,53
